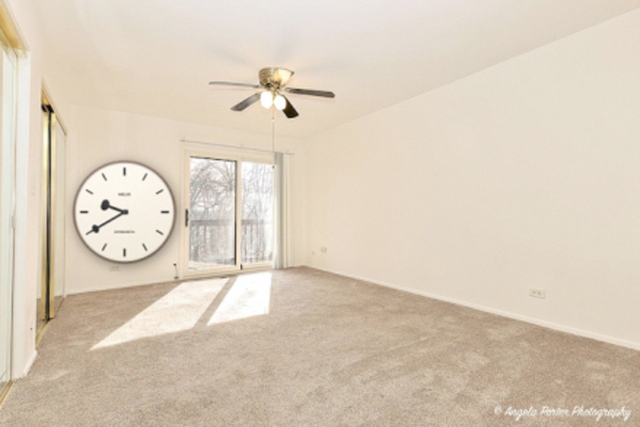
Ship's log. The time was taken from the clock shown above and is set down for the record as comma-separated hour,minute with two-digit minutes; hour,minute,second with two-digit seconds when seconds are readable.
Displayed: 9,40
